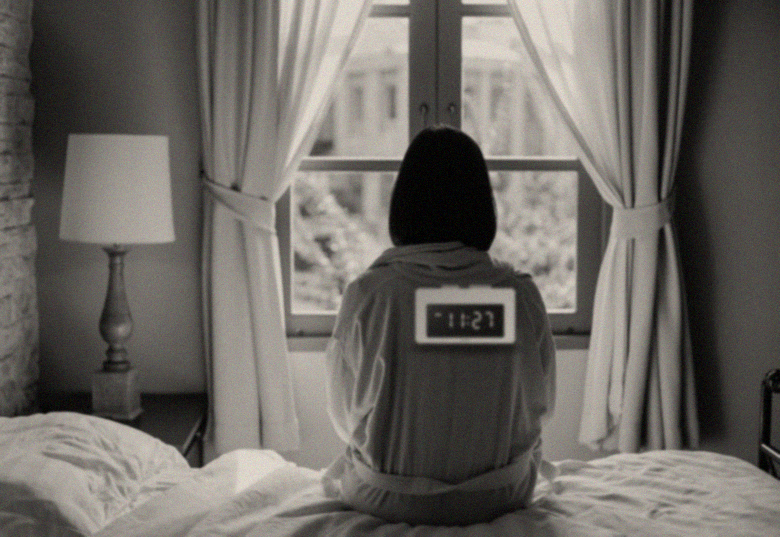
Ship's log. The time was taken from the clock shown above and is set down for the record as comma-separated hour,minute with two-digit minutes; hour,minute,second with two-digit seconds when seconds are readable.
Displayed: 11,27
